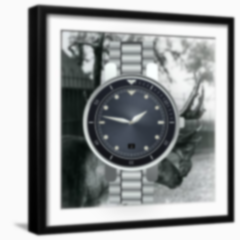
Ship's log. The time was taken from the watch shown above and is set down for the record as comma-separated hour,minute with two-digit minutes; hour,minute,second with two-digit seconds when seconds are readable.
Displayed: 1,47
